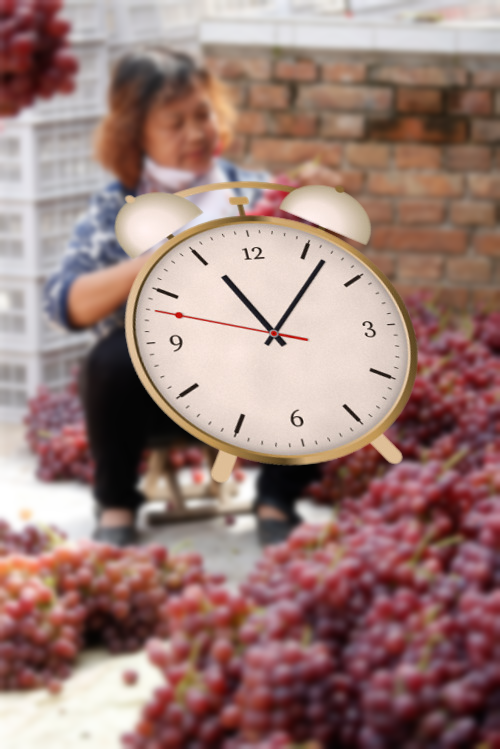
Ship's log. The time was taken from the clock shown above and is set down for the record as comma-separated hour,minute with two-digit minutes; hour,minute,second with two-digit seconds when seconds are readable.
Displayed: 11,06,48
